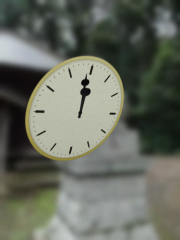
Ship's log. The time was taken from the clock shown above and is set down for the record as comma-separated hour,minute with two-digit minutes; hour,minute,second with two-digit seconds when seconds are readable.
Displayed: 11,59
